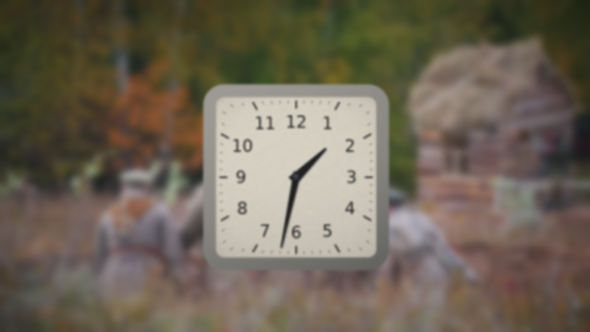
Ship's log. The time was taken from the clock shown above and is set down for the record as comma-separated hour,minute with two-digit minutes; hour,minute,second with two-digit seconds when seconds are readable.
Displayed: 1,32
